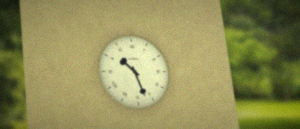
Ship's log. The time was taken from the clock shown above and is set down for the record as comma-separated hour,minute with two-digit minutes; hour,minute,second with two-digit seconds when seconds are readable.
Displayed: 10,27
